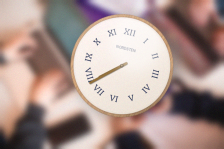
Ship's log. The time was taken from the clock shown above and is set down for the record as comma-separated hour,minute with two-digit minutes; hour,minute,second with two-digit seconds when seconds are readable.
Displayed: 7,38
